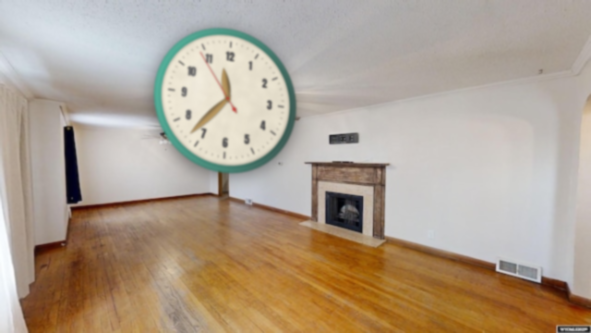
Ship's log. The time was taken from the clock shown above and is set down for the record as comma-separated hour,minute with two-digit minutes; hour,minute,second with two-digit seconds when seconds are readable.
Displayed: 11,36,54
